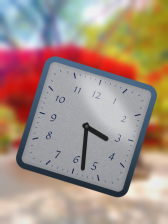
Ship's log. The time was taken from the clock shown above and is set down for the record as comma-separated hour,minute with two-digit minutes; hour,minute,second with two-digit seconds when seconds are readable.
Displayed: 3,28
